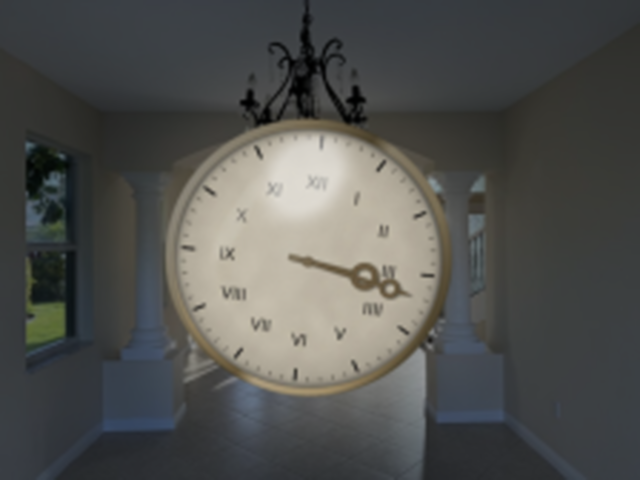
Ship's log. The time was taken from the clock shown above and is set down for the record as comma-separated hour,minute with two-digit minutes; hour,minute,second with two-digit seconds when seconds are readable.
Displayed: 3,17
